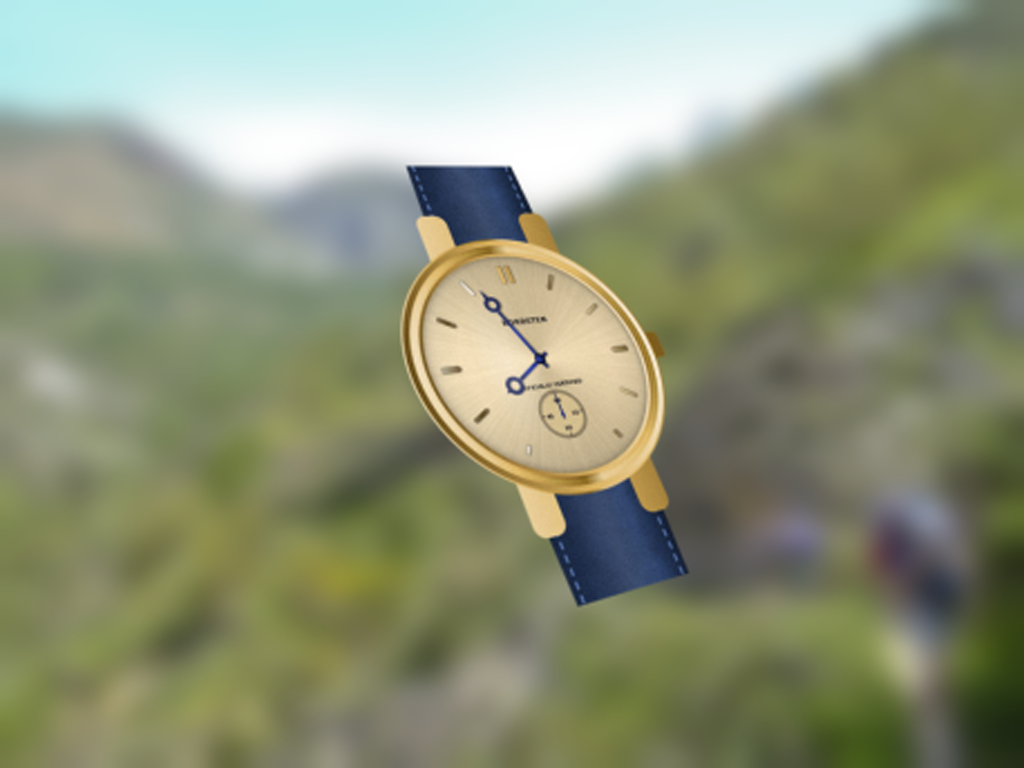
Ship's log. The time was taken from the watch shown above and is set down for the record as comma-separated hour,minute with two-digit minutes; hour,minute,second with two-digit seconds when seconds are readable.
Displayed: 7,56
